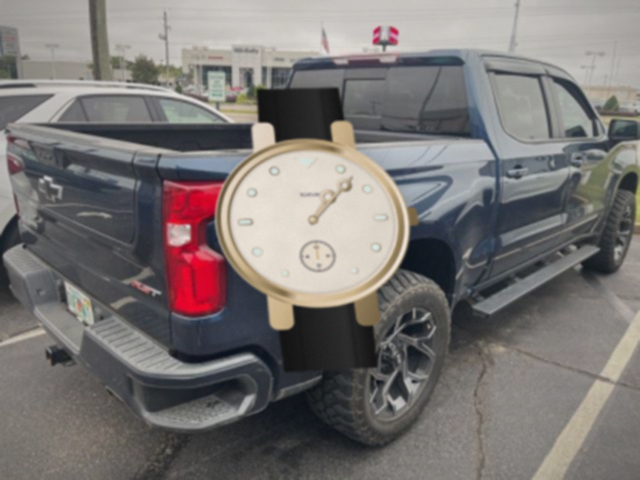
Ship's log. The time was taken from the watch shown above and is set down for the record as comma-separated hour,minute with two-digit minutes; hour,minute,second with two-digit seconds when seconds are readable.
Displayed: 1,07
